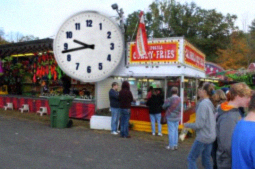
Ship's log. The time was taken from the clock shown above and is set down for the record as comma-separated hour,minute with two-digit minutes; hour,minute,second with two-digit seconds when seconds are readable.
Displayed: 9,43
